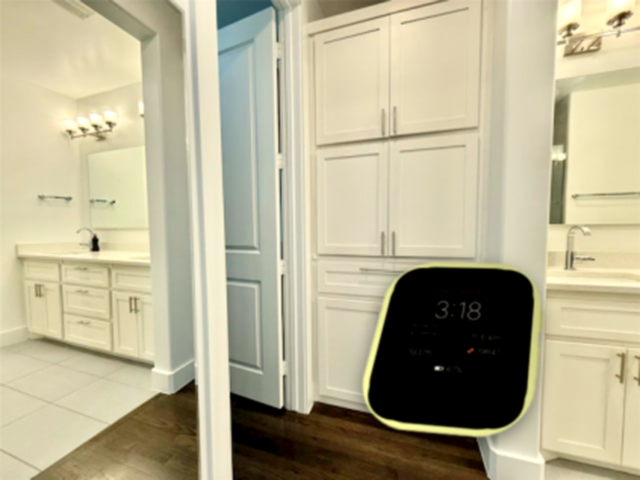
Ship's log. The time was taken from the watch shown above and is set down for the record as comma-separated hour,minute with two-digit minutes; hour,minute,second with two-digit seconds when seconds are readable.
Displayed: 3,18
